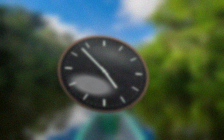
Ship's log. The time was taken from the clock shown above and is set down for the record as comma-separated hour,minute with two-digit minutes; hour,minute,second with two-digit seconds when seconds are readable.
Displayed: 4,53
